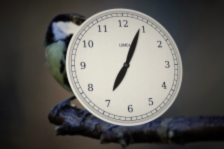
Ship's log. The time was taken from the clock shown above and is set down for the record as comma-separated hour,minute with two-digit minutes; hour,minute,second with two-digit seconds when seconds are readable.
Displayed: 7,04
